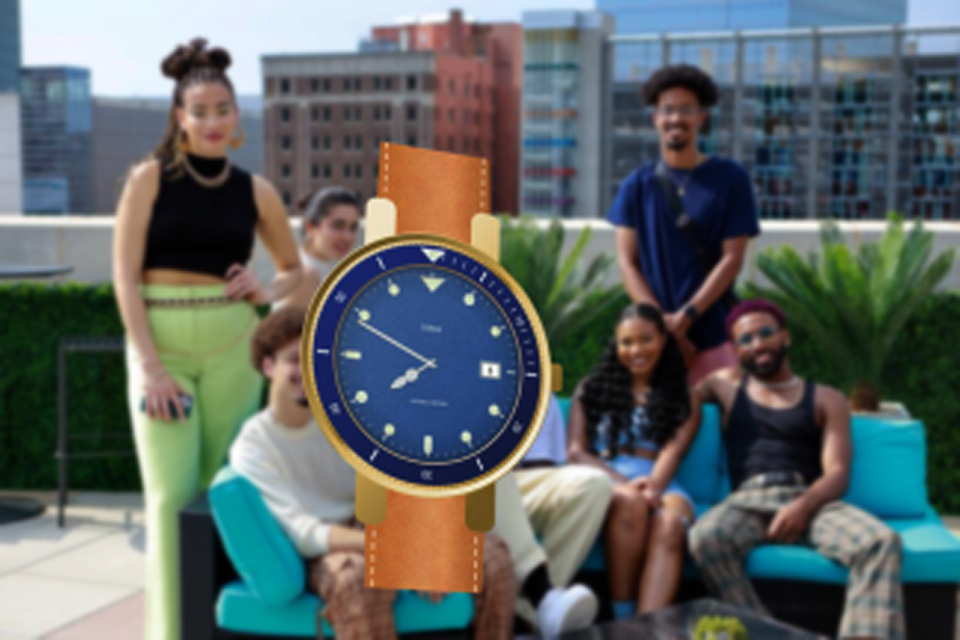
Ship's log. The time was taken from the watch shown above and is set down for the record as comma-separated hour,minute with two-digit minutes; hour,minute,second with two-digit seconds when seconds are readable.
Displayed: 7,49
